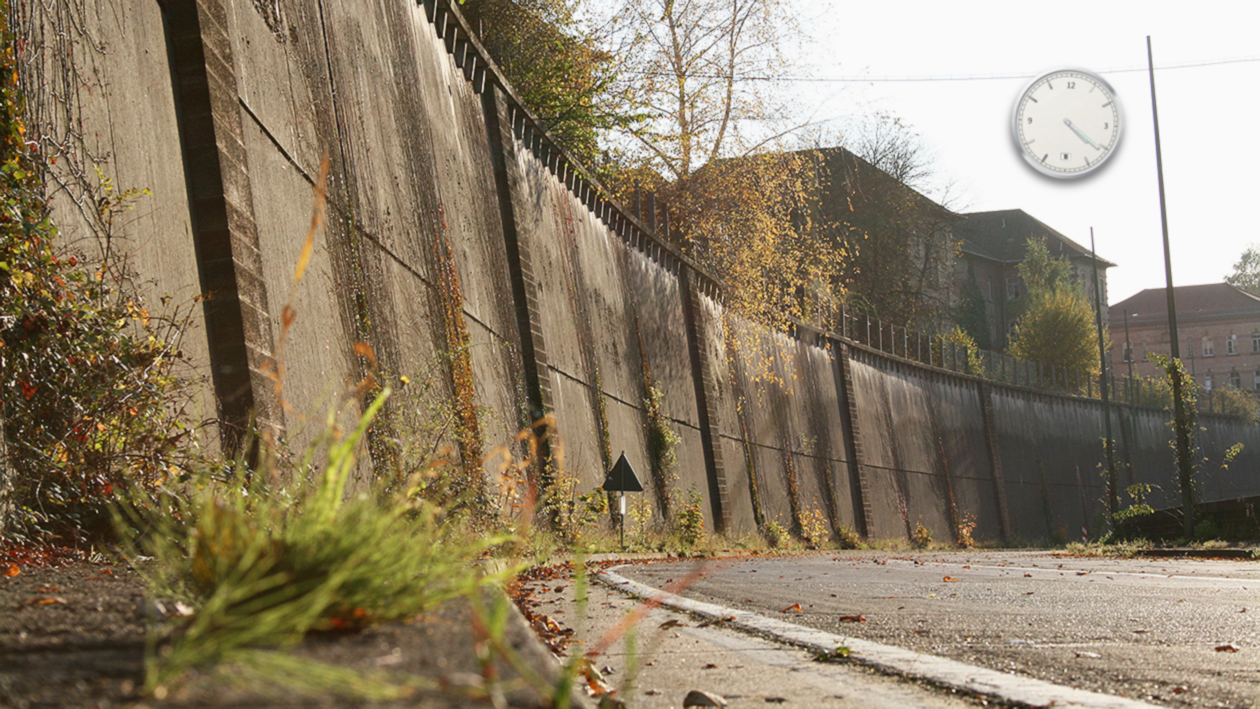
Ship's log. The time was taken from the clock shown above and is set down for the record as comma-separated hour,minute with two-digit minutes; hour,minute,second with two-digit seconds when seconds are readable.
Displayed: 4,21
